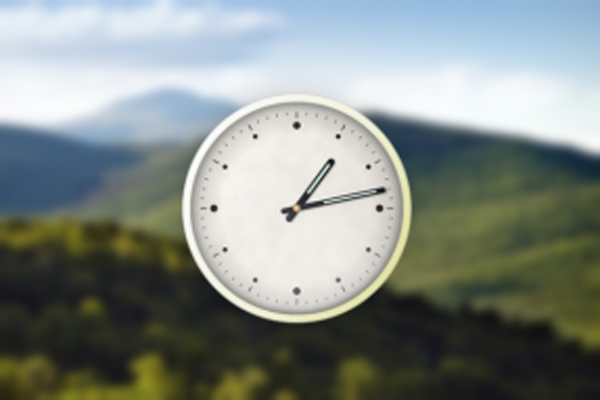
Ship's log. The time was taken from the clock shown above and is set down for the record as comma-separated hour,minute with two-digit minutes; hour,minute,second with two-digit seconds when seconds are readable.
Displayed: 1,13
